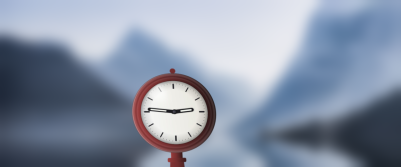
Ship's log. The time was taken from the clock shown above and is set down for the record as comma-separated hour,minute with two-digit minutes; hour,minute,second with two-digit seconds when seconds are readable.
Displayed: 2,46
